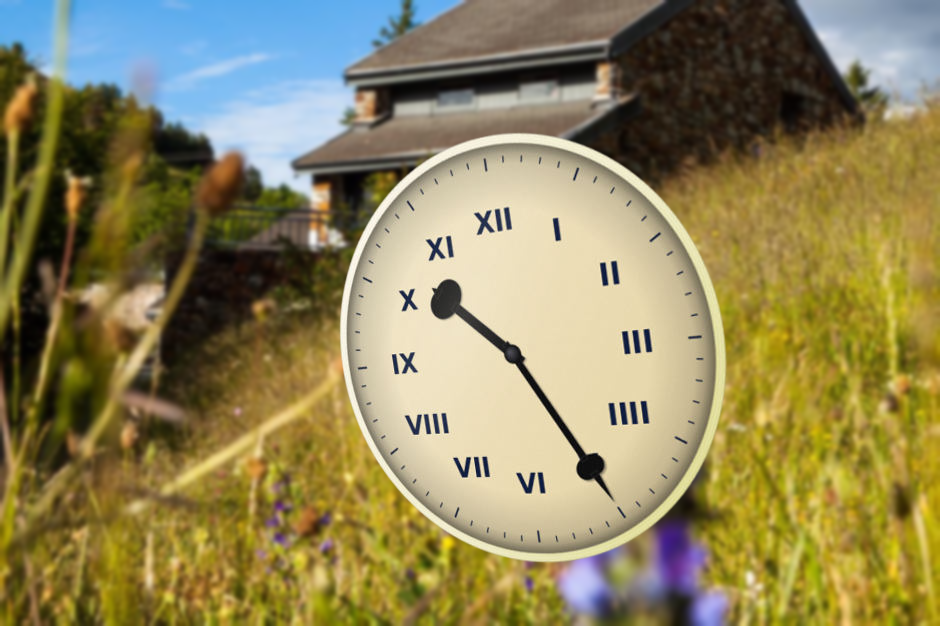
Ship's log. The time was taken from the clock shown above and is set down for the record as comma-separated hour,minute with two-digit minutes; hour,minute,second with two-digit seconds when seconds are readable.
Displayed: 10,25
